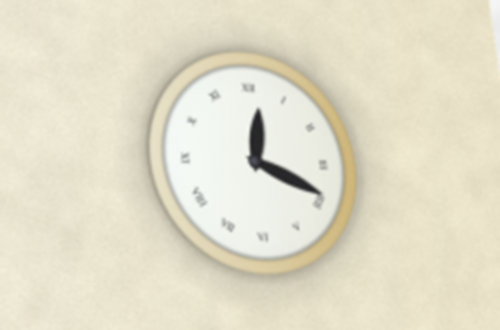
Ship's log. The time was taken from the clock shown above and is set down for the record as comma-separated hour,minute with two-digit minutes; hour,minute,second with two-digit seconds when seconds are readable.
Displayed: 12,19
